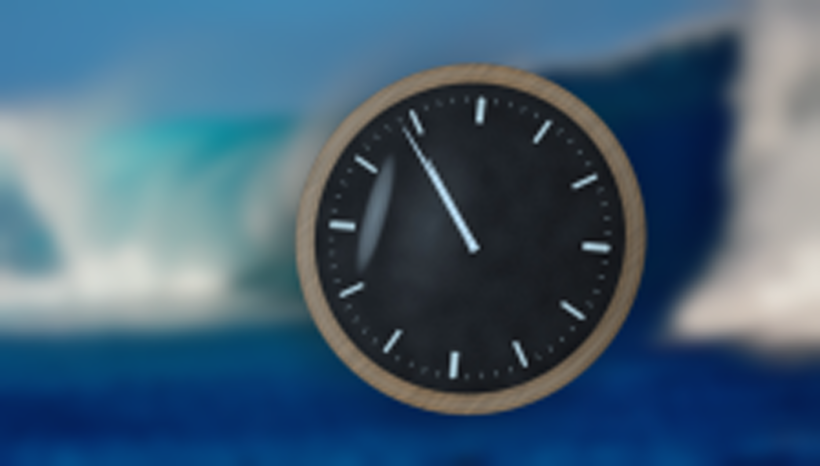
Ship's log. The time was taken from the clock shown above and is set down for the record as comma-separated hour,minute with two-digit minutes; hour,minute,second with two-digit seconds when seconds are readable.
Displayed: 10,54
